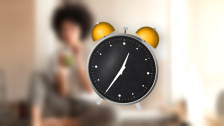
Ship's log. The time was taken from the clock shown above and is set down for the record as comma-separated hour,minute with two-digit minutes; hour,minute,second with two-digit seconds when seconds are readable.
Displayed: 12,35
